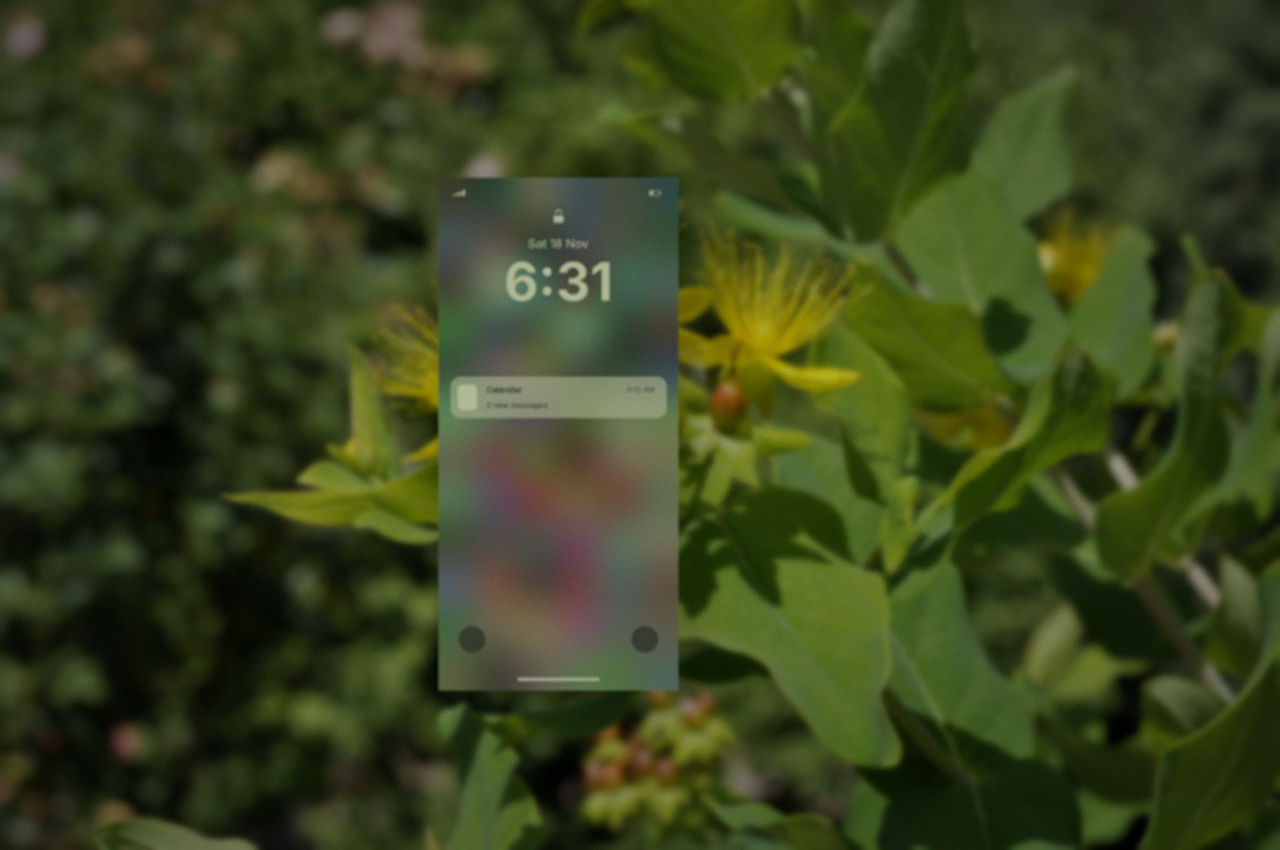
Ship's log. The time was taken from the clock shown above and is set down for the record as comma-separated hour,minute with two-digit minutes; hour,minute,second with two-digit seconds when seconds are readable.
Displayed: 6,31
